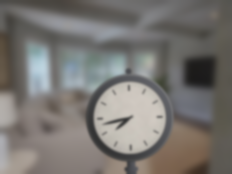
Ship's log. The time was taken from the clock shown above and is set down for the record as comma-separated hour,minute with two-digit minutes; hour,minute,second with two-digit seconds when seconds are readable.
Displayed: 7,43
